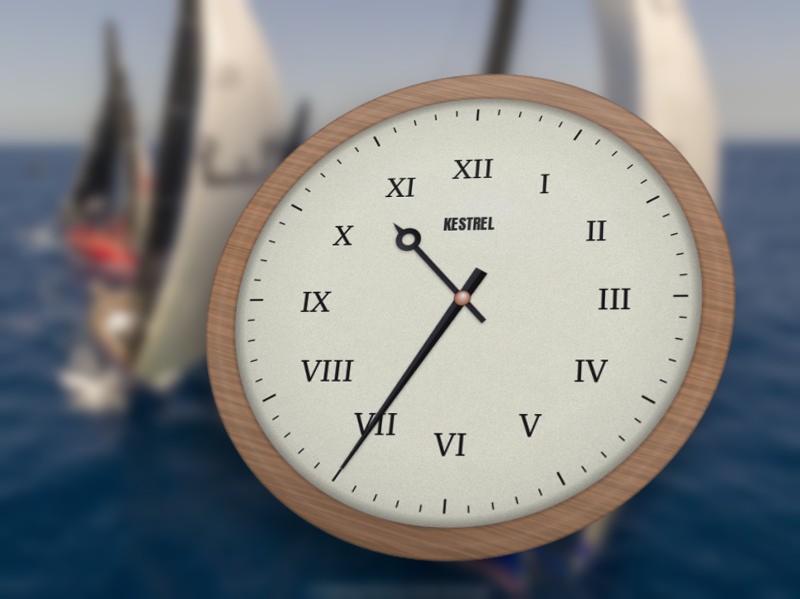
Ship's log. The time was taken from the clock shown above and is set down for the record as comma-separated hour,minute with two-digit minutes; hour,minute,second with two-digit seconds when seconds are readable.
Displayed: 10,35
